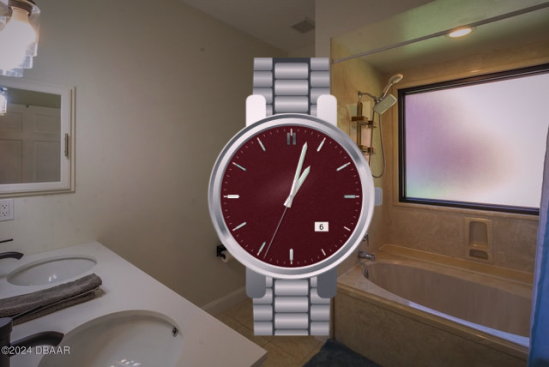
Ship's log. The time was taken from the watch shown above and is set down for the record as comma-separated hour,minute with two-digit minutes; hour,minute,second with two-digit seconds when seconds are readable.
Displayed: 1,02,34
